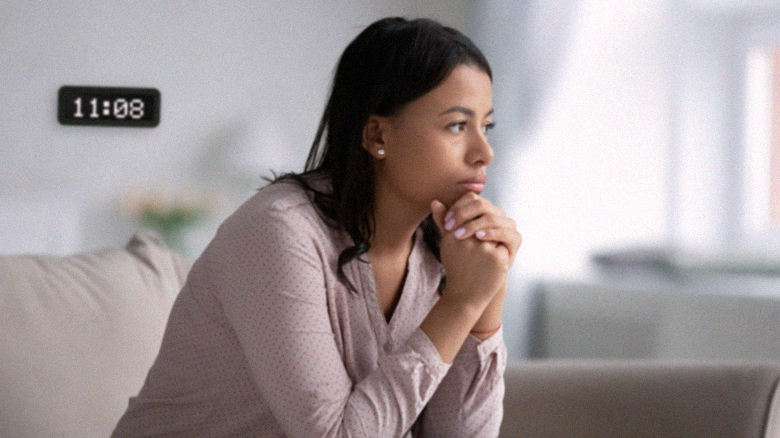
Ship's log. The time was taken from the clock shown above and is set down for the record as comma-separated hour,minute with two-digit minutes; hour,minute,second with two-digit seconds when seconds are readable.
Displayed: 11,08
